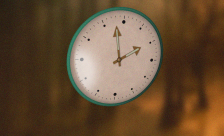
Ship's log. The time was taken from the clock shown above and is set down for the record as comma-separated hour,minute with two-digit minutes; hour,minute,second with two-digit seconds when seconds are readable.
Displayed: 1,58
